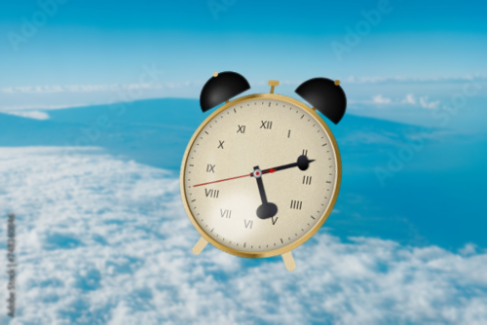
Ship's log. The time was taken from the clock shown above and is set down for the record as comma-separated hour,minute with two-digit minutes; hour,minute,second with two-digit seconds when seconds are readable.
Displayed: 5,11,42
